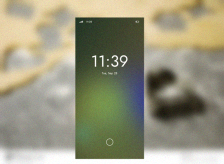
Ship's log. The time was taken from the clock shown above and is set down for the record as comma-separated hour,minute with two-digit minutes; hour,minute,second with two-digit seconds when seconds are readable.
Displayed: 11,39
